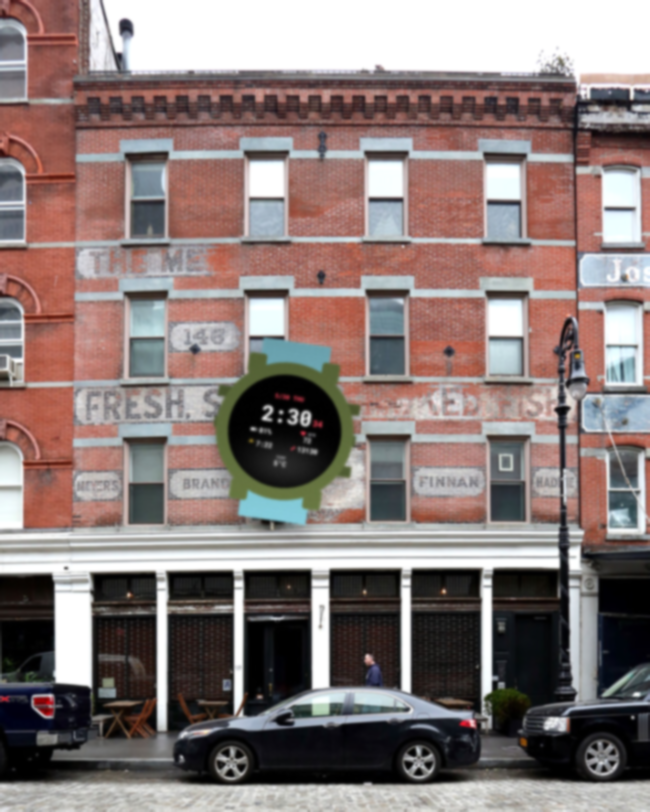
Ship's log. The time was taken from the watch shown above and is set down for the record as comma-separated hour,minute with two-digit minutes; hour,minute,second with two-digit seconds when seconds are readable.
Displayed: 2,30
